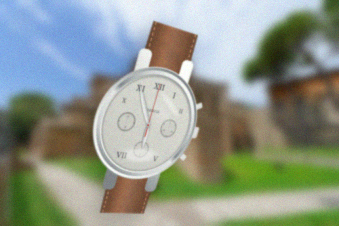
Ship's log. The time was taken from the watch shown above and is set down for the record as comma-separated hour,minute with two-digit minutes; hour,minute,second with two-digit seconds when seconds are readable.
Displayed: 5,55
